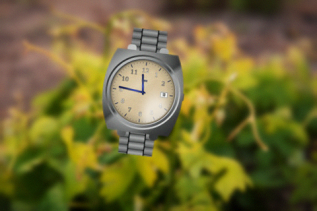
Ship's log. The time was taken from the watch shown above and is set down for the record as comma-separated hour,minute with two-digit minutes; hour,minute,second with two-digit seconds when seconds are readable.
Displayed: 11,46
